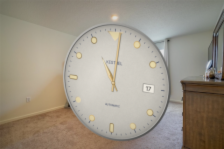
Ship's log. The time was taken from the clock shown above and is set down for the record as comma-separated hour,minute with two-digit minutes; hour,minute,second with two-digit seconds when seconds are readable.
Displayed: 11,01
